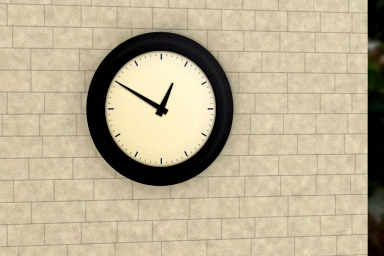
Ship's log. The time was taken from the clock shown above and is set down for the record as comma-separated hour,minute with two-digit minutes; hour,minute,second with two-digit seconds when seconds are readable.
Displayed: 12,50
